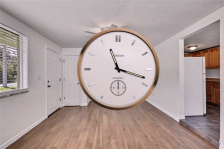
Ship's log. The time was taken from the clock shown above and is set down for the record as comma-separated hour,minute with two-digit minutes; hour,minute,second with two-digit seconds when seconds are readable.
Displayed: 11,18
